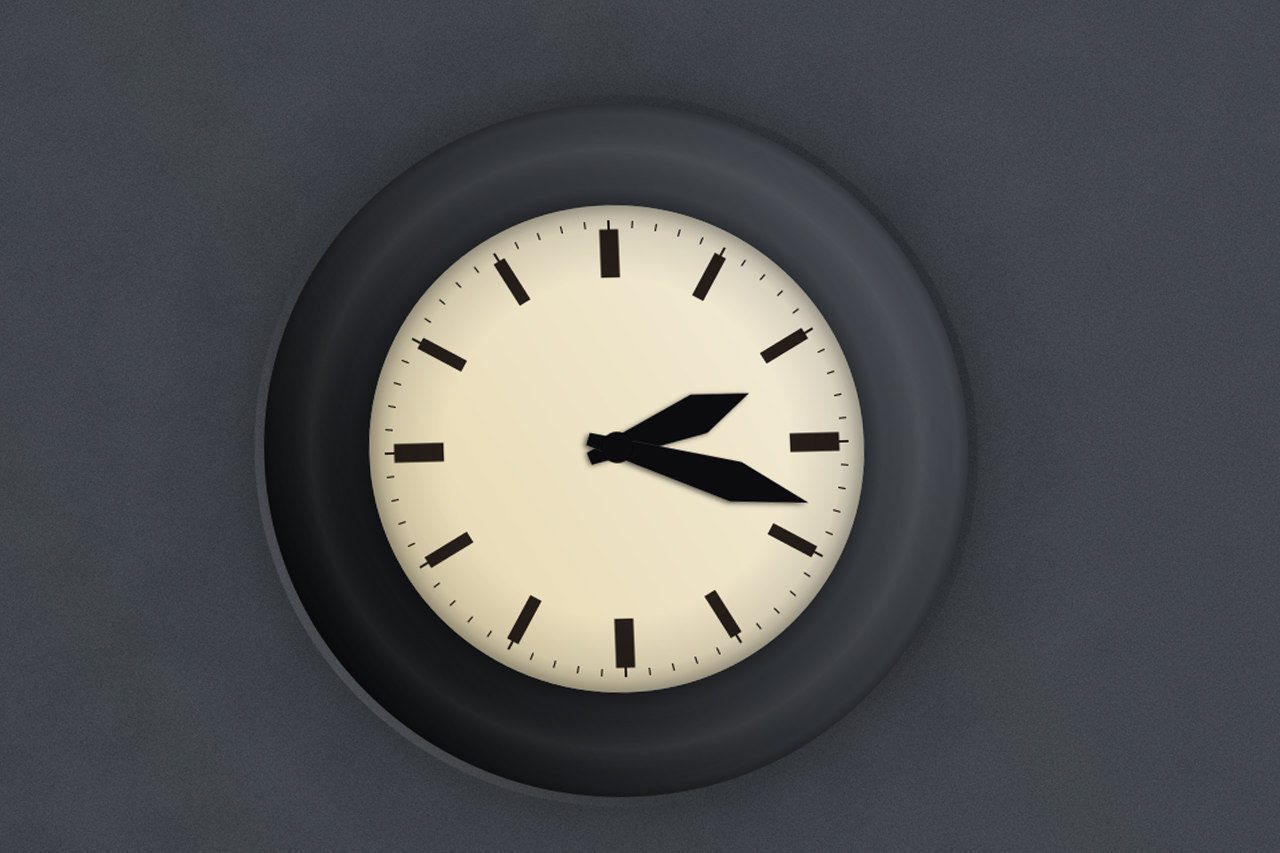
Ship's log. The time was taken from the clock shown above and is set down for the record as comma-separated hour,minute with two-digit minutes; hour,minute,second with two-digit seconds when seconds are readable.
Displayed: 2,18
